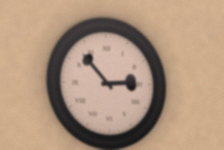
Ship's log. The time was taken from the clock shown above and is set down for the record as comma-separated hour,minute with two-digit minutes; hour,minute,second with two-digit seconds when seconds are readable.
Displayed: 2,53
